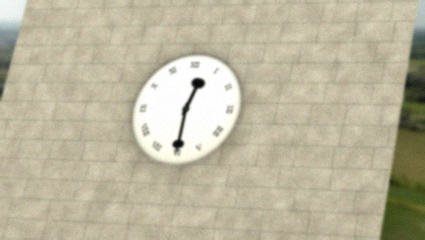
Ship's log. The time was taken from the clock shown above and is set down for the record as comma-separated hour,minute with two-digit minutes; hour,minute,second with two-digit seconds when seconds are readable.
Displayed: 12,30
